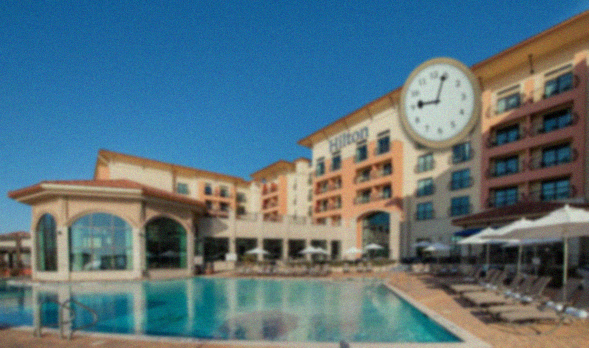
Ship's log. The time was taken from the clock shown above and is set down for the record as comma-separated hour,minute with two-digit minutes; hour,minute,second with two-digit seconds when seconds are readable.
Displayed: 9,04
